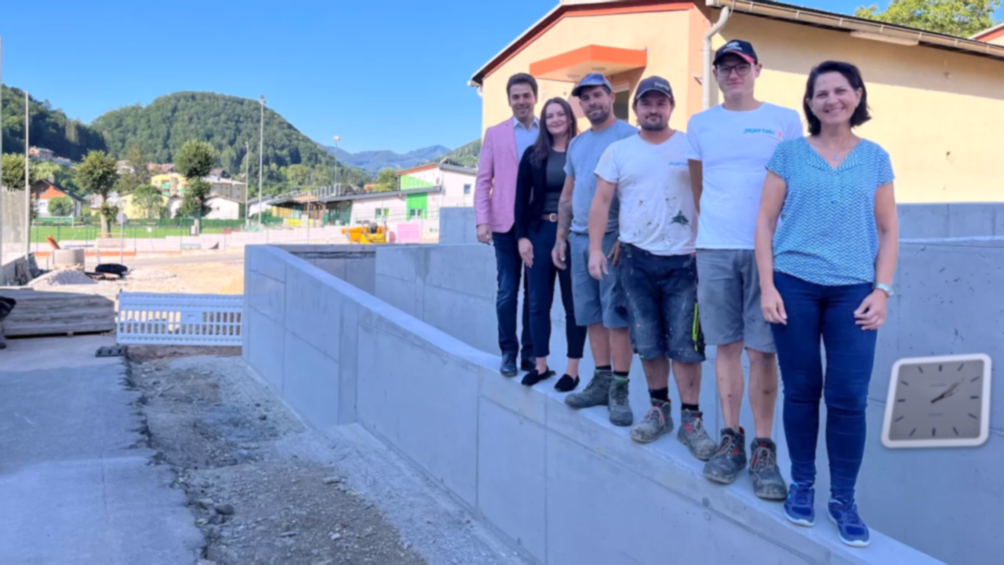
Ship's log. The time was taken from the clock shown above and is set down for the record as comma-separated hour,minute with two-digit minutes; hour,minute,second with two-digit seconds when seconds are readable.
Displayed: 2,08
